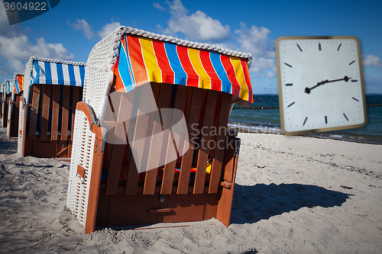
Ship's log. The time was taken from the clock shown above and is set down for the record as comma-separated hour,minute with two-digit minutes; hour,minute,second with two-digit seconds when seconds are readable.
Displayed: 8,14
